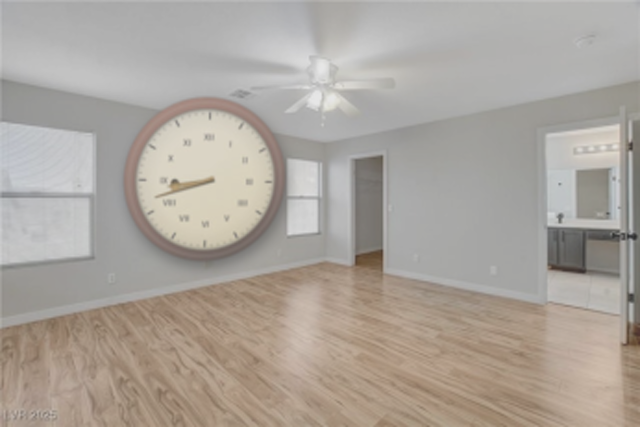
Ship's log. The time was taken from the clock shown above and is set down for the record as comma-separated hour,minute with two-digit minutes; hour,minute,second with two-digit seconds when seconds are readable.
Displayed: 8,42
